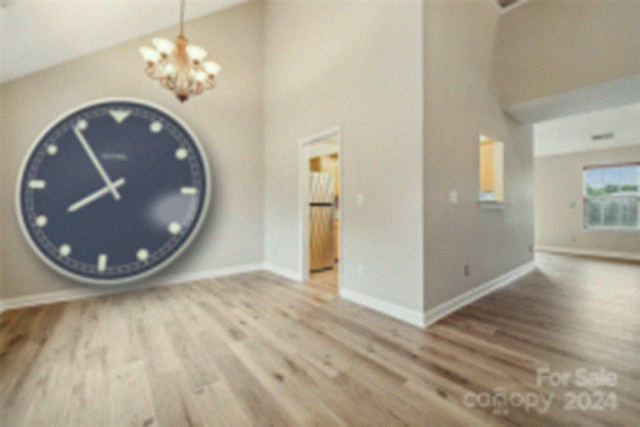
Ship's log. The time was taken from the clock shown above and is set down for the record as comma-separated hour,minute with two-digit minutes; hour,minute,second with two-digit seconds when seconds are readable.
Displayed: 7,54
